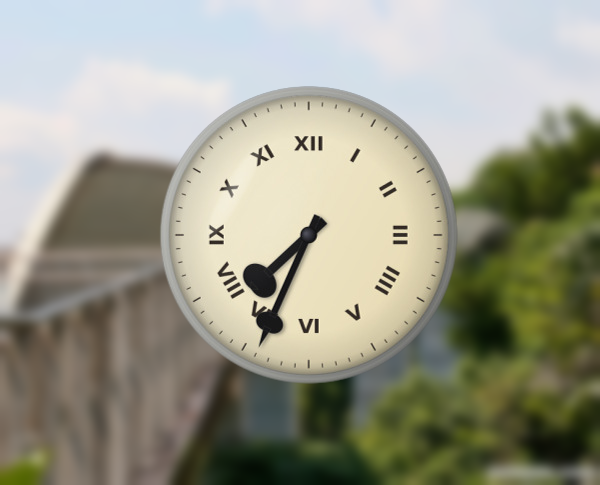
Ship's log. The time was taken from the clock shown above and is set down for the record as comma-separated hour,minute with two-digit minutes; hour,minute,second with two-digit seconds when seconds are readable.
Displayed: 7,34
